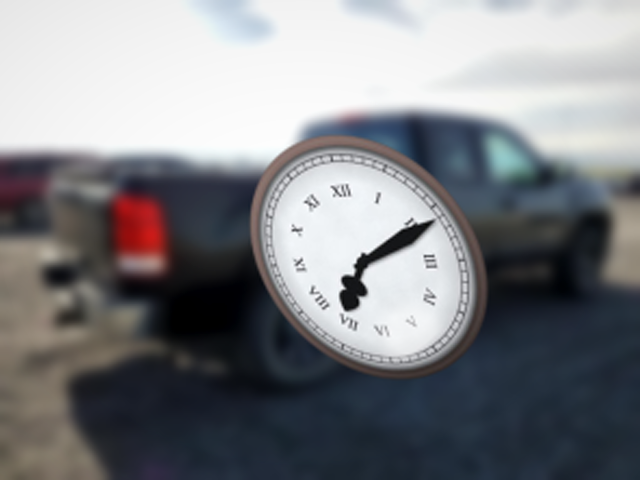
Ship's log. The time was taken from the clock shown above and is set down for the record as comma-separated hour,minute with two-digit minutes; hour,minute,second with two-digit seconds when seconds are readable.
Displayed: 7,11
